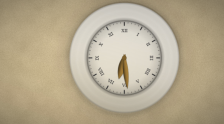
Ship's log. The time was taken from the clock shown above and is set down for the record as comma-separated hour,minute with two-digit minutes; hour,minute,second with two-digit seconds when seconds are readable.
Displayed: 6,29
